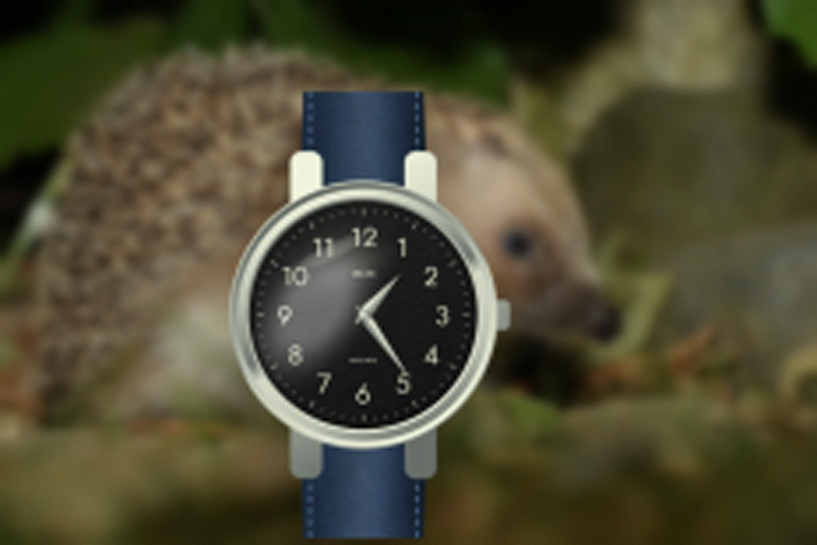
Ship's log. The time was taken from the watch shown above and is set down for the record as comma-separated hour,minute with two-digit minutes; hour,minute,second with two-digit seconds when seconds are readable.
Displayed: 1,24
